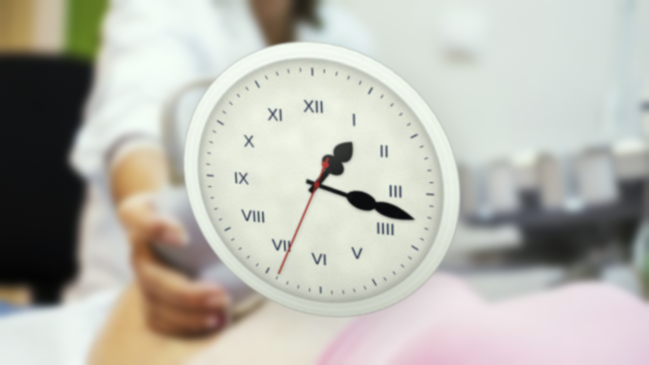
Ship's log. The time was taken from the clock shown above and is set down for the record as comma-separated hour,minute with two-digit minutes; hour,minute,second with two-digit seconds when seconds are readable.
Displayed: 1,17,34
